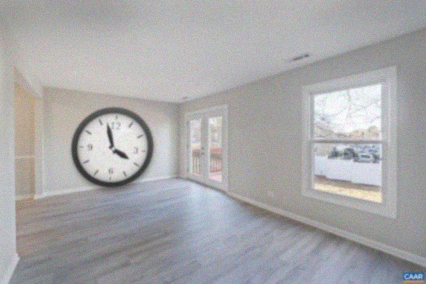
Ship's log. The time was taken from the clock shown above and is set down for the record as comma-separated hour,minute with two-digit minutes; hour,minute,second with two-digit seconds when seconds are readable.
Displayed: 3,57
